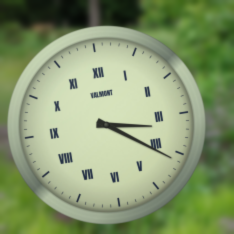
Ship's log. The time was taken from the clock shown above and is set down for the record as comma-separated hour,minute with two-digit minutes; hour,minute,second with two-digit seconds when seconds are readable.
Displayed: 3,21
